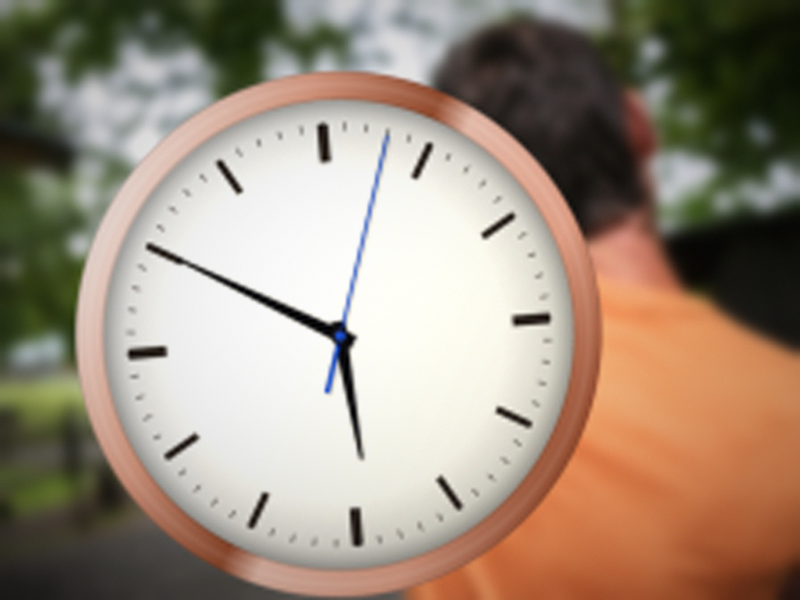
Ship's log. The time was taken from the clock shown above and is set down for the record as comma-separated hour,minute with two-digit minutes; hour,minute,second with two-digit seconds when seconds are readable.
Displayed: 5,50,03
